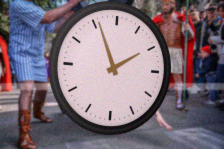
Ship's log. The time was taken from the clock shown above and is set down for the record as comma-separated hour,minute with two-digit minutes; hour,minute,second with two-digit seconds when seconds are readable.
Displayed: 1,56
